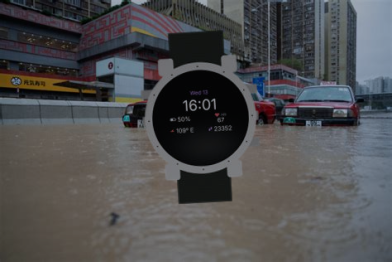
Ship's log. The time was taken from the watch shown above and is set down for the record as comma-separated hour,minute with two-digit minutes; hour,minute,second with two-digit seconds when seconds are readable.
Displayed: 16,01
